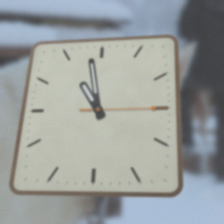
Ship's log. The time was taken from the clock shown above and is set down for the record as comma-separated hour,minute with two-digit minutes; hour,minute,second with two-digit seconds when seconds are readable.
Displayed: 10,58,15
